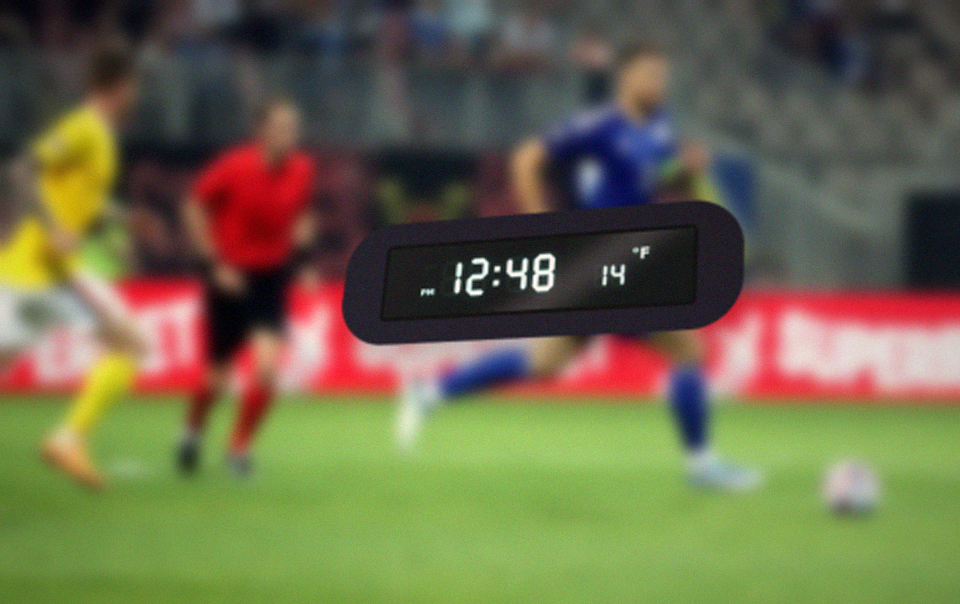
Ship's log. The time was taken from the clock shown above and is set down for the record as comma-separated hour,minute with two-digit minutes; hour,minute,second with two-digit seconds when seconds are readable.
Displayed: 12,48
